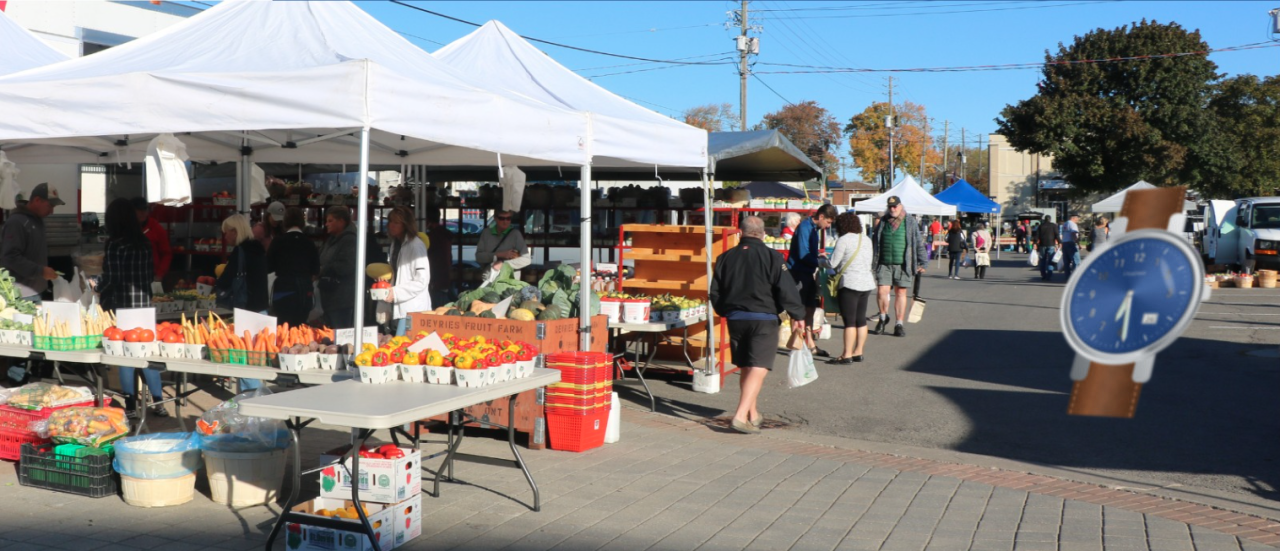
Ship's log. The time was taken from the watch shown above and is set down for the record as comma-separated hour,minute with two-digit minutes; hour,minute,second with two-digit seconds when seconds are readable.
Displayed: 6,29
